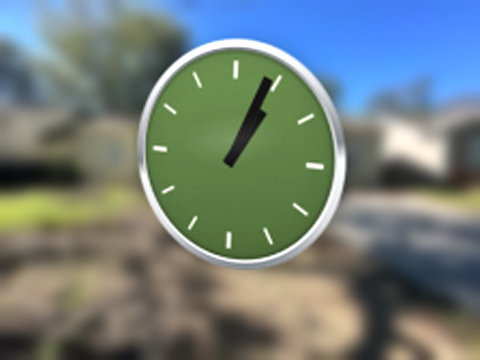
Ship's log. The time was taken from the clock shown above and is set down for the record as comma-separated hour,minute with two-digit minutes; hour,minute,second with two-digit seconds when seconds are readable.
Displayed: 1,04
